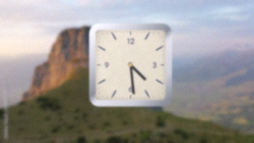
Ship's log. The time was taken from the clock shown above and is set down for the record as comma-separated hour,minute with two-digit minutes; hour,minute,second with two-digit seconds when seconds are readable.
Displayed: 4,29
